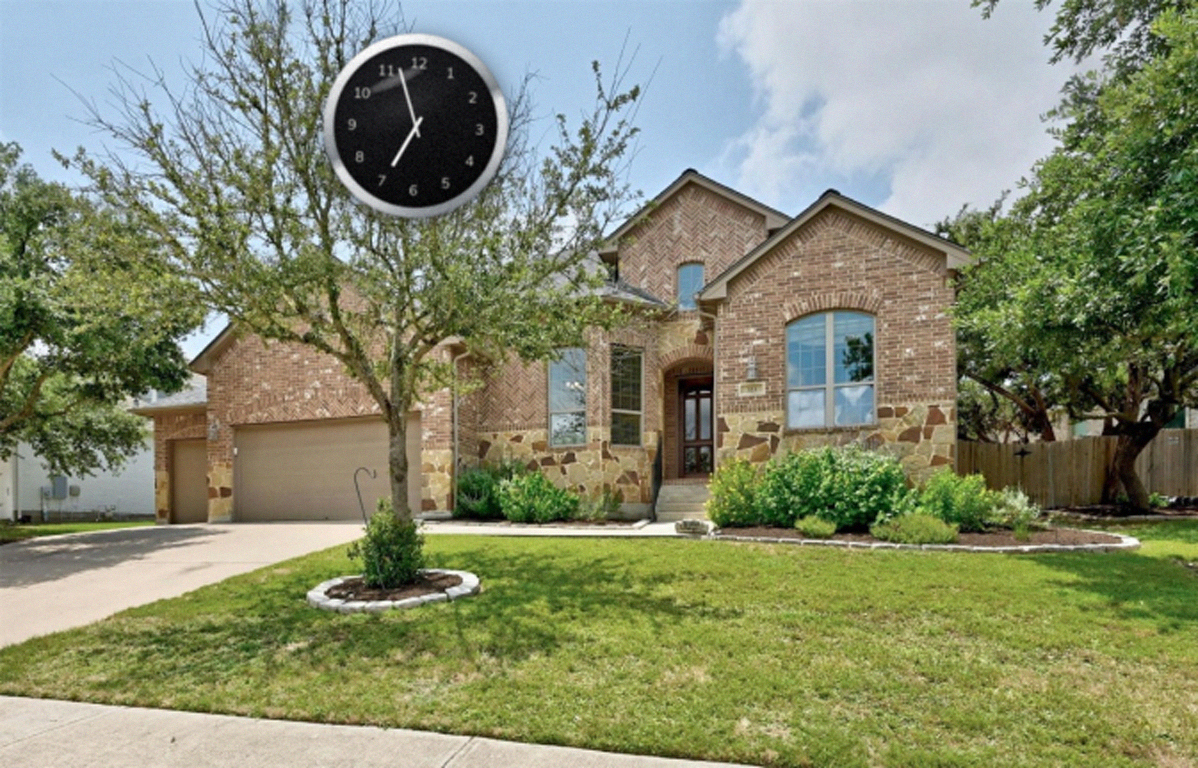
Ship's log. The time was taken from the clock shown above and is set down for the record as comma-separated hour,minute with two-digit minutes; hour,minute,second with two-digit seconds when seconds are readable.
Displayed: 6,57
